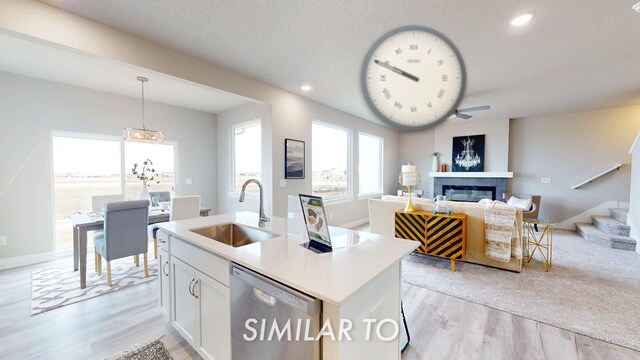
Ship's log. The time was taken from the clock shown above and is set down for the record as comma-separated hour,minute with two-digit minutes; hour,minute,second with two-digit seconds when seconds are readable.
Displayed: 9,49
